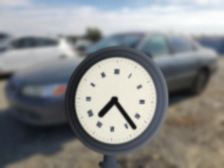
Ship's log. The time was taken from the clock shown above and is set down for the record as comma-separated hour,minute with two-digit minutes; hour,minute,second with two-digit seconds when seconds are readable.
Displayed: 7,23
